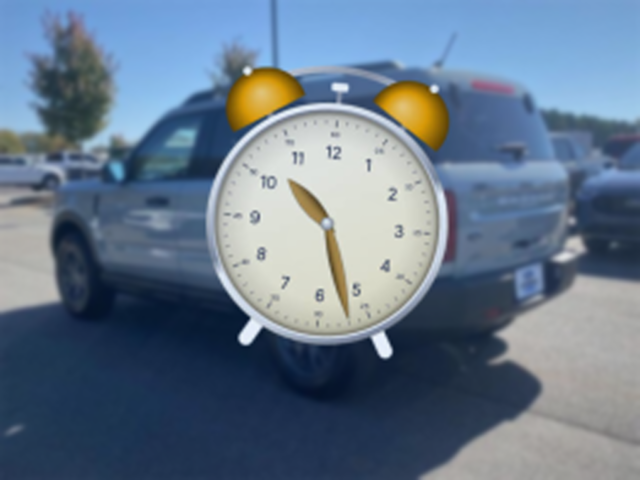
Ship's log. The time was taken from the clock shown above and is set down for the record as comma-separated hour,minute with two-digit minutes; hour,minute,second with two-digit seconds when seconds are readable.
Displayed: 10,27
